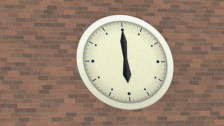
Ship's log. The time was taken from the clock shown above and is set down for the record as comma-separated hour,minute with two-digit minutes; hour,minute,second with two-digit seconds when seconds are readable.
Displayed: 6,00
